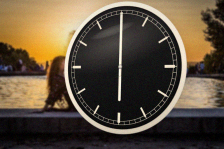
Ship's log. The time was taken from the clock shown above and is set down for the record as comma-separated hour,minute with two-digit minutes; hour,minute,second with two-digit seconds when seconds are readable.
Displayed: 6,00
